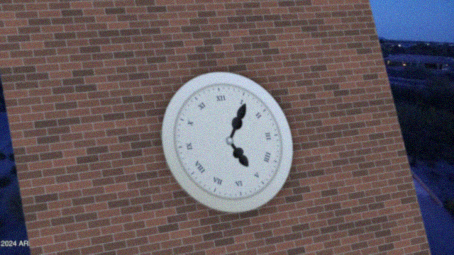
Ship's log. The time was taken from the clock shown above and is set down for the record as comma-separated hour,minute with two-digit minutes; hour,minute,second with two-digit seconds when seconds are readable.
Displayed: 5,06
